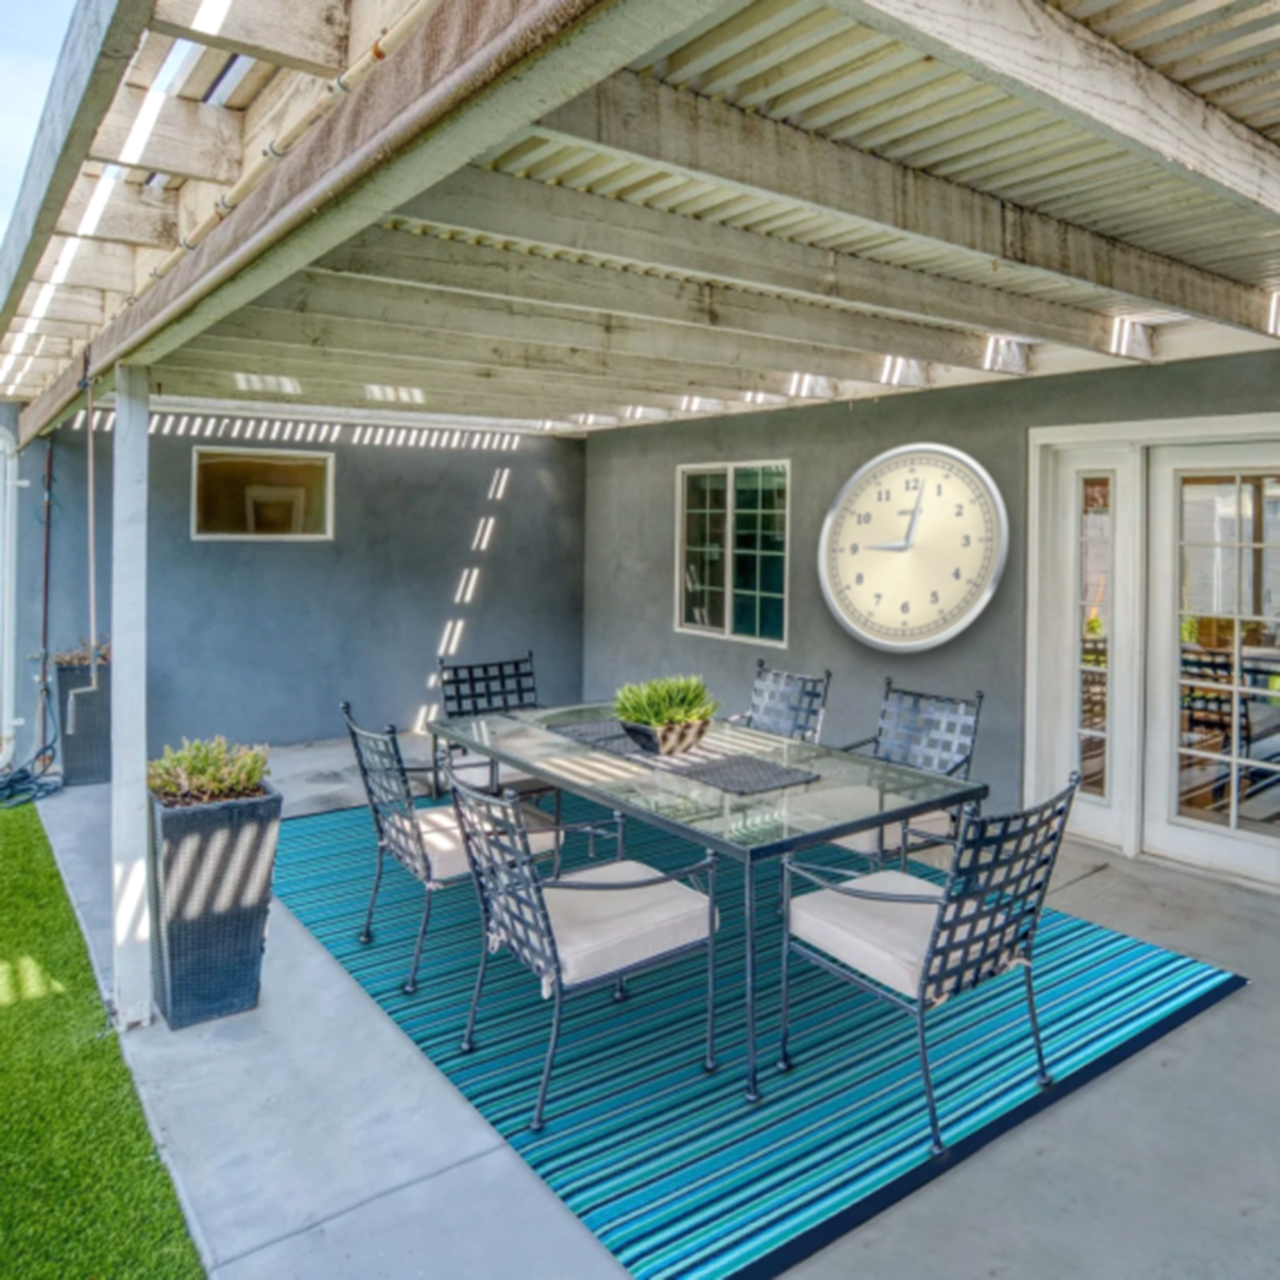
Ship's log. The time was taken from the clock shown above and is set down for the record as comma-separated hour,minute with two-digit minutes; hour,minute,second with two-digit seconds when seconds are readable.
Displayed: 9,02
